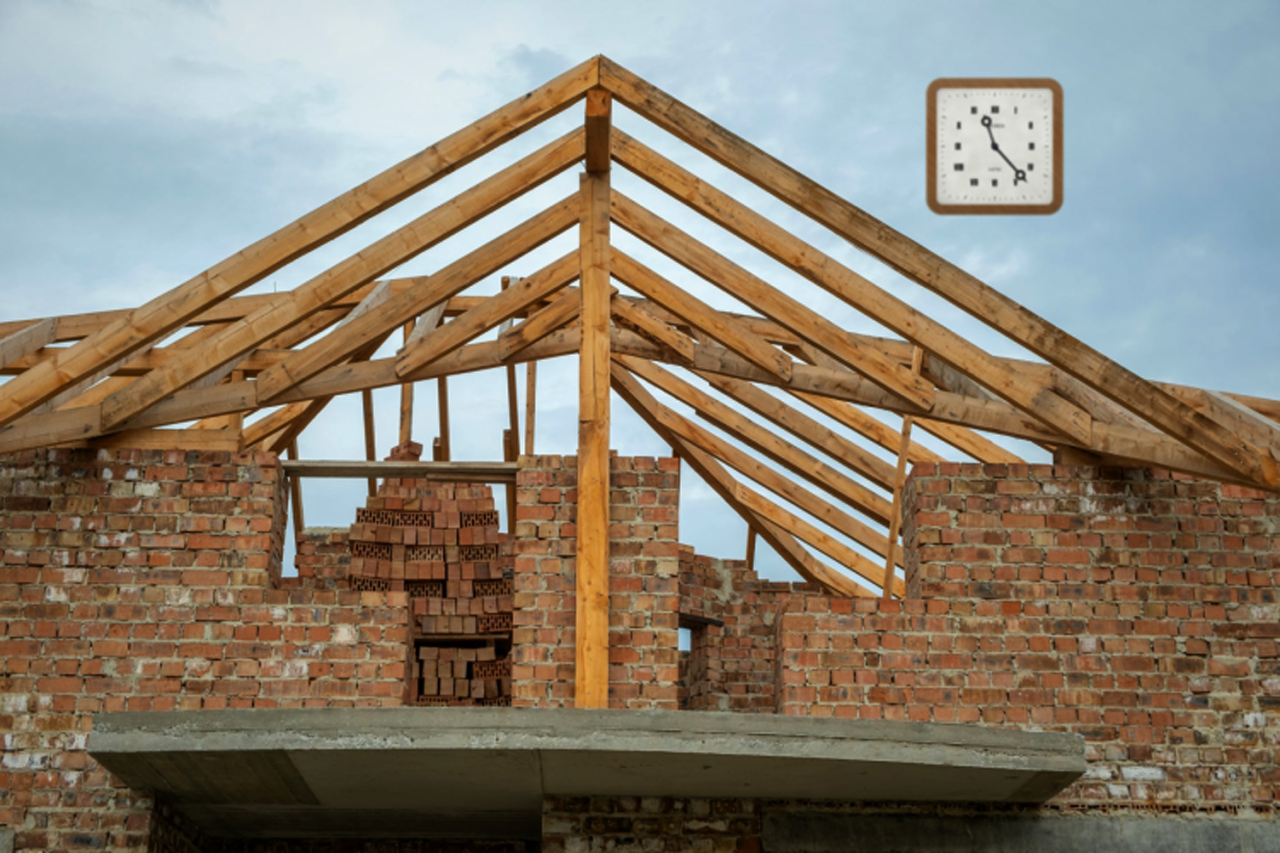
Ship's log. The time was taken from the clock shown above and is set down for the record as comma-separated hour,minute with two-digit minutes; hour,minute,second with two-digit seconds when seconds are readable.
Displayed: 11,23
